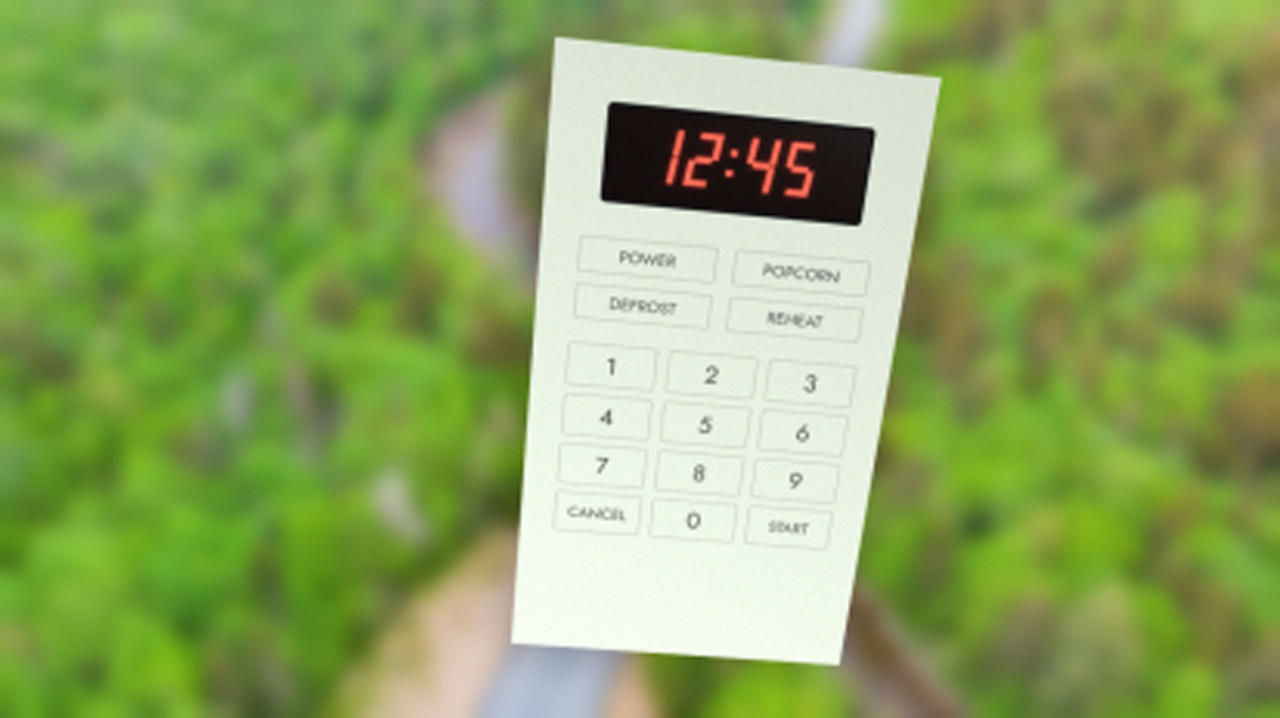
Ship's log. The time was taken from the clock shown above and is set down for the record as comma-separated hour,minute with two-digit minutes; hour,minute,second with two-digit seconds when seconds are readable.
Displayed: 12,45
